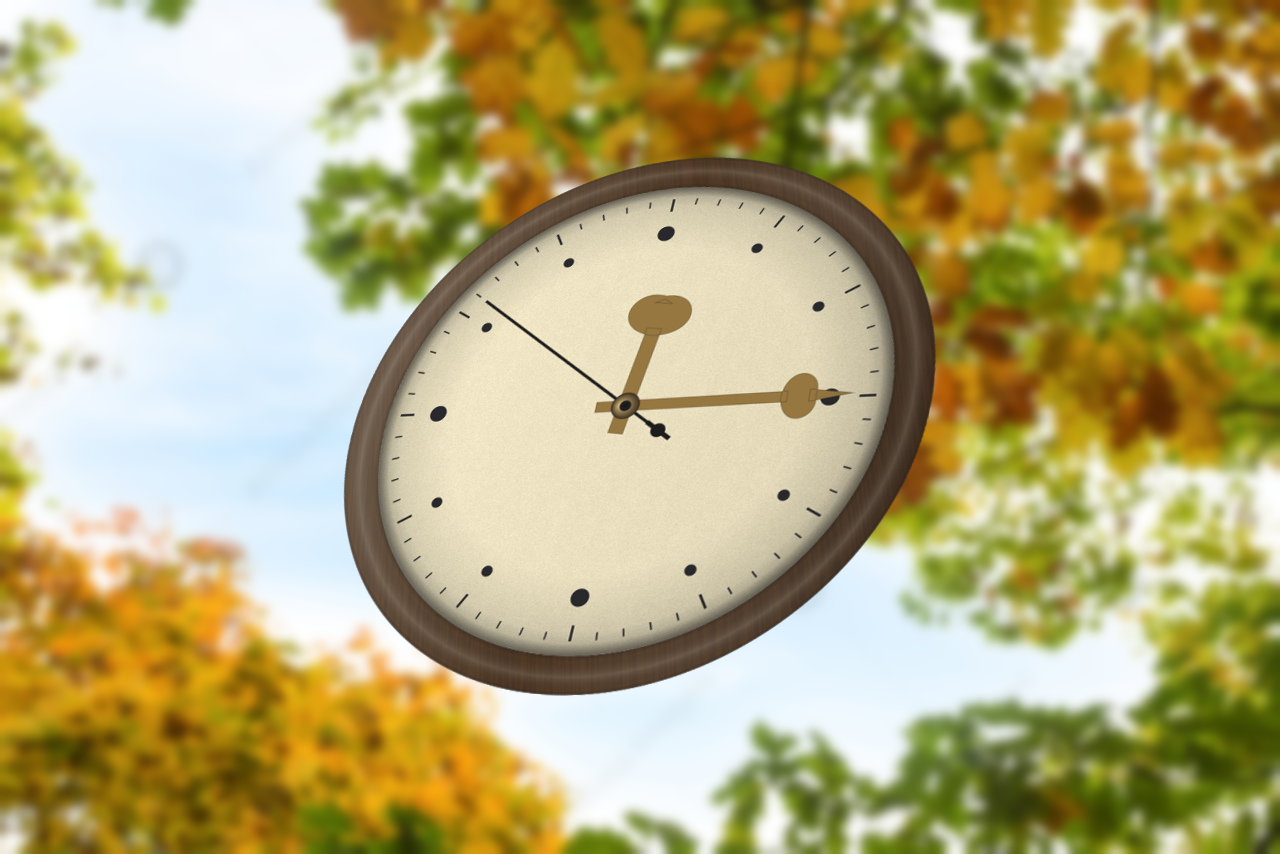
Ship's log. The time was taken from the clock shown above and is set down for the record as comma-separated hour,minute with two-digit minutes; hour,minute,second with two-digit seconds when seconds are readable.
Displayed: 12,14,51
